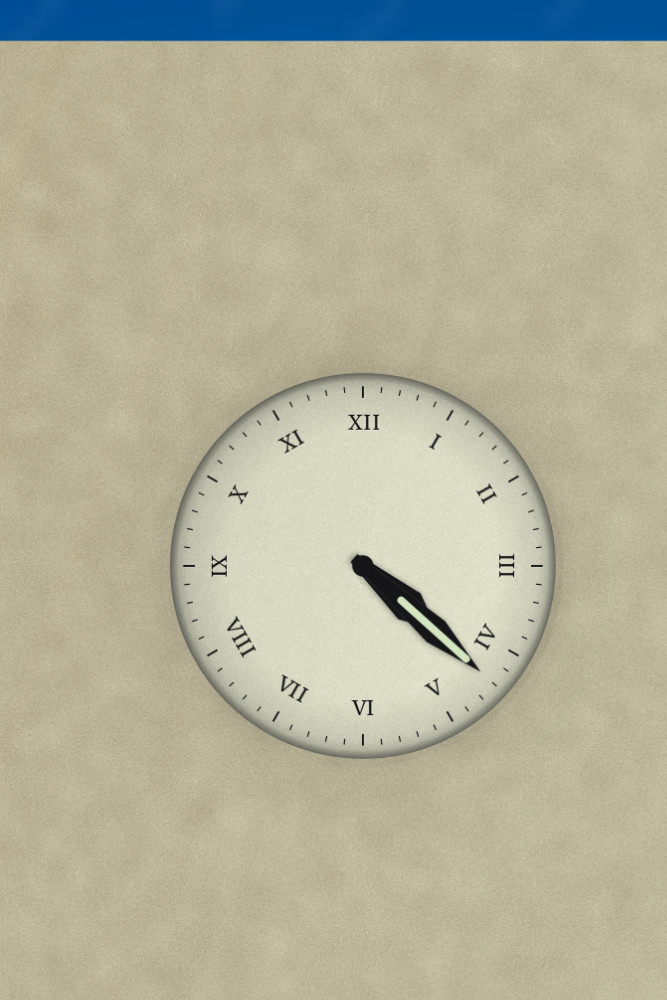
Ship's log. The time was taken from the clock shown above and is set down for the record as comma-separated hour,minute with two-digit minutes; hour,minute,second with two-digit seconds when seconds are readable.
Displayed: 4,22
